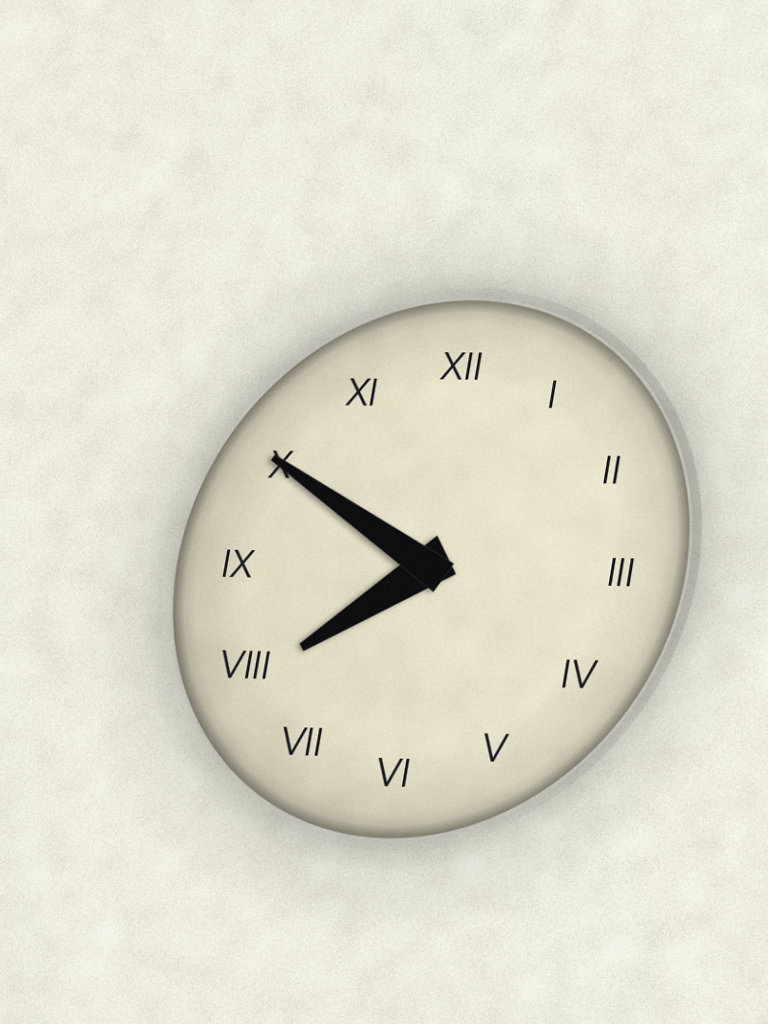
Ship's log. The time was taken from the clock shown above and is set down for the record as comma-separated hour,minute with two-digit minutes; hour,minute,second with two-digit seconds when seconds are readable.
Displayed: 7,50
